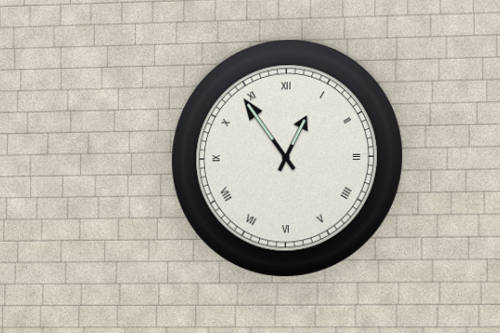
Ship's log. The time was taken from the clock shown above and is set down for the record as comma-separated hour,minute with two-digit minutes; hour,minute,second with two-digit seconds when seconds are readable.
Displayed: 12,54
